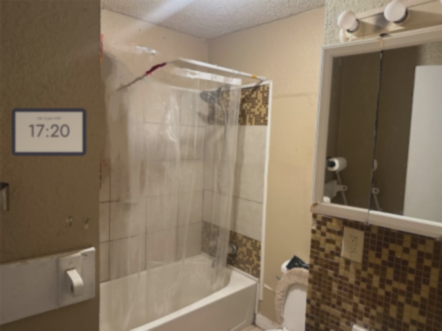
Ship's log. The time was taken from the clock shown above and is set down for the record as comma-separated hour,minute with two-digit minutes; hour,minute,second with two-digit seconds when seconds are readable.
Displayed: 17,20
